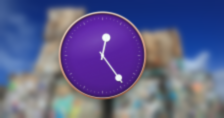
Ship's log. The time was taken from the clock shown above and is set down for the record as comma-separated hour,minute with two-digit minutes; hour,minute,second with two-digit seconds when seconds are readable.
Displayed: 12,24
